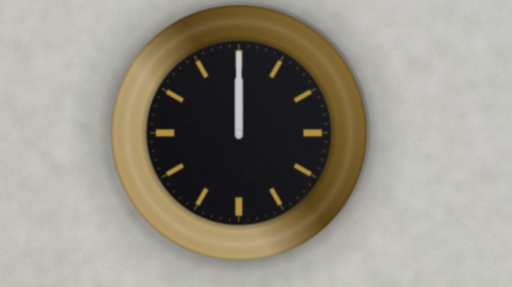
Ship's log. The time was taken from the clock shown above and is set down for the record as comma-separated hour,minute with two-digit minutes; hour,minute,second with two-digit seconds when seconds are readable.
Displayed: 12,00
